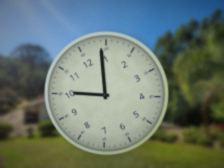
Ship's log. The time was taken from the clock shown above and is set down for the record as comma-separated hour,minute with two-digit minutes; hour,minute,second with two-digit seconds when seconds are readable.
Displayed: 10,04
